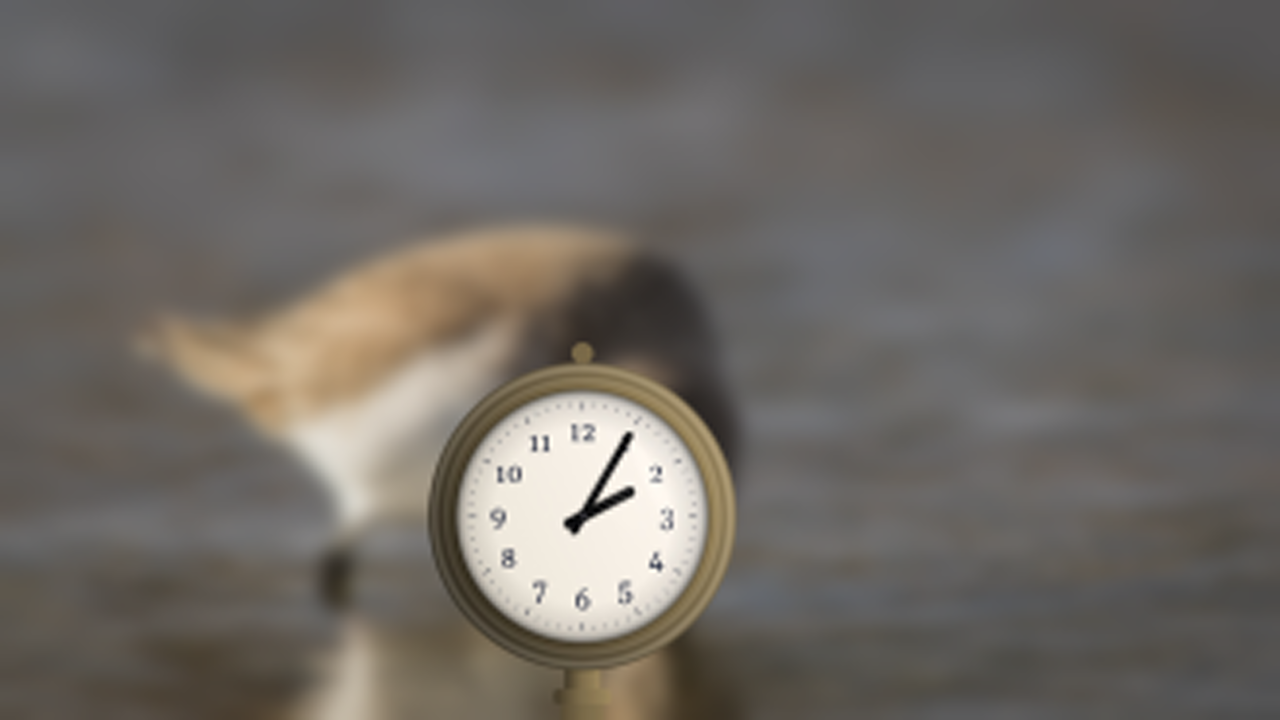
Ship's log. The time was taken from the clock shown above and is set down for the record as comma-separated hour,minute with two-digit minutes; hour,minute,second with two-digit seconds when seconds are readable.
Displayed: 2,05
